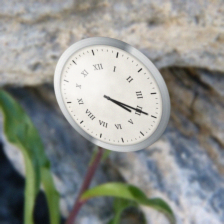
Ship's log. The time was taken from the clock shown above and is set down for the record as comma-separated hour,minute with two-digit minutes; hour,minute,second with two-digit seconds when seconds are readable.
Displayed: 4,20
